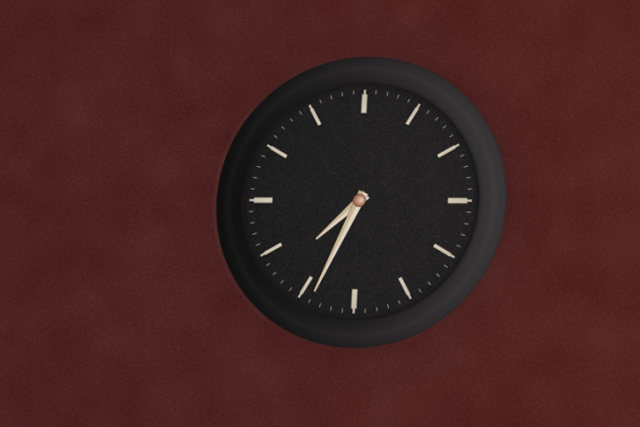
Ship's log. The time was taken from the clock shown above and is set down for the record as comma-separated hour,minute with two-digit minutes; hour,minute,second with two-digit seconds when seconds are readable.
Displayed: 7,34
